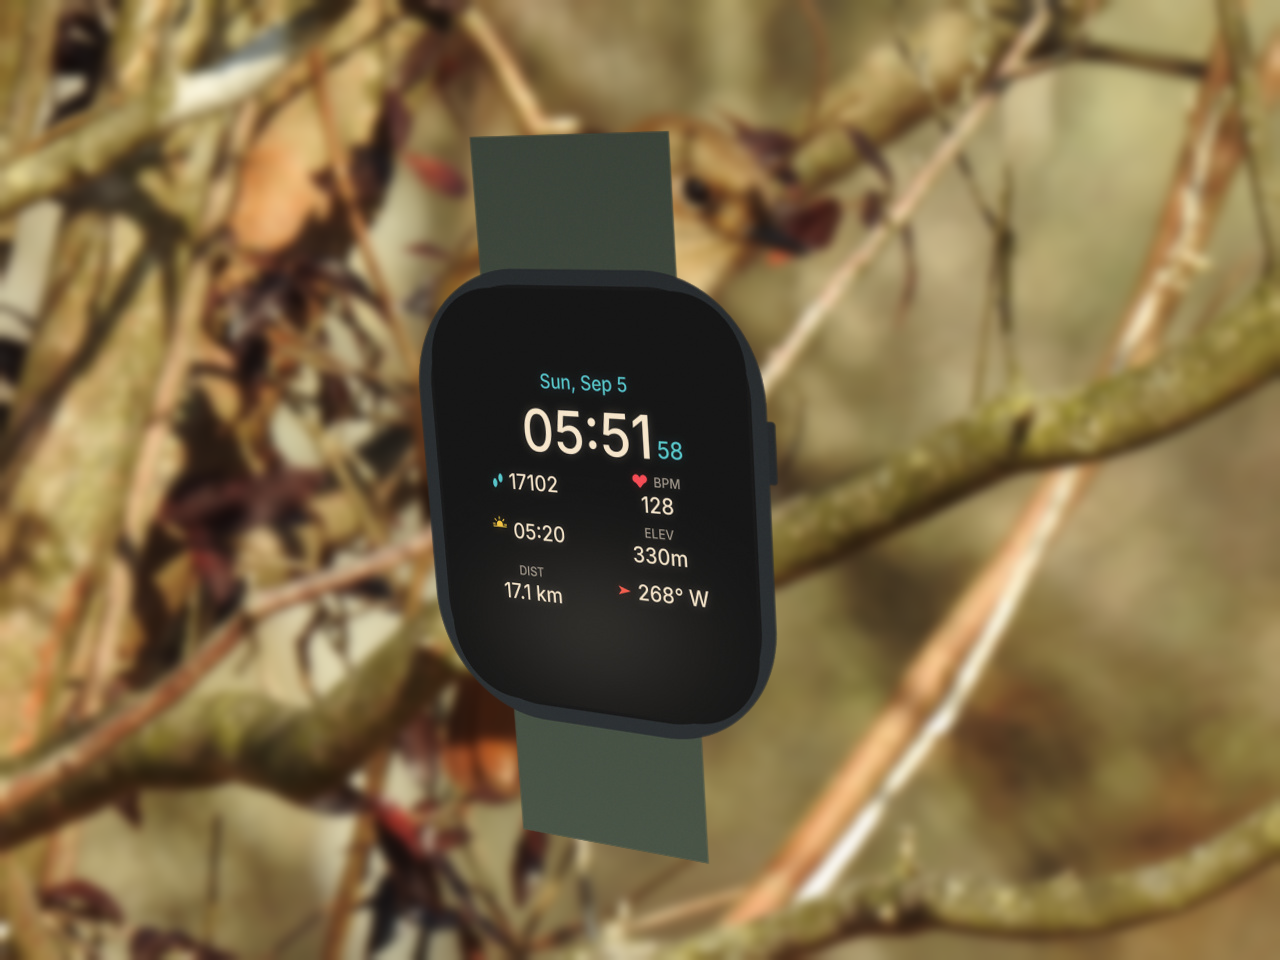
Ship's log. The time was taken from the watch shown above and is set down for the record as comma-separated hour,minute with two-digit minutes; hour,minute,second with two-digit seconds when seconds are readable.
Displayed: 5,51,58
